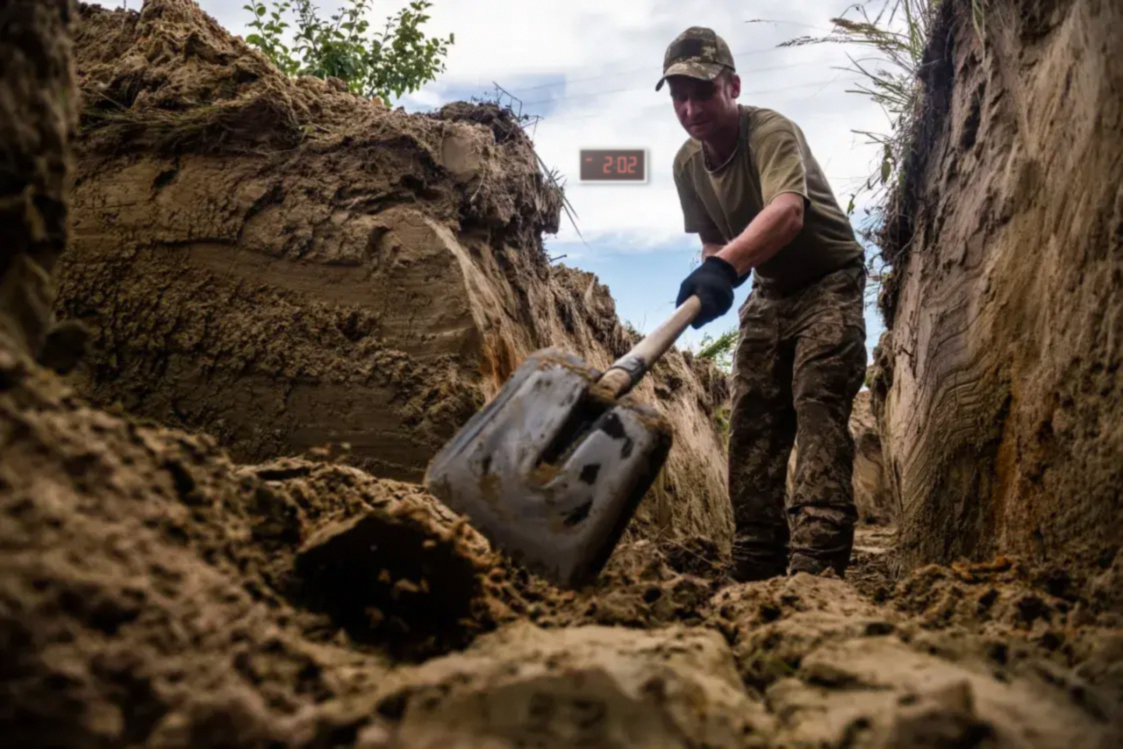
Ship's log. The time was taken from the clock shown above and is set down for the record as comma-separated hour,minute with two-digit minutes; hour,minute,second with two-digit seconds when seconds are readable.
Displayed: 2,02
